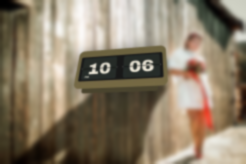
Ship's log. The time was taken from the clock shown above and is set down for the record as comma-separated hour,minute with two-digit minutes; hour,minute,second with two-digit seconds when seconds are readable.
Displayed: 10,06
